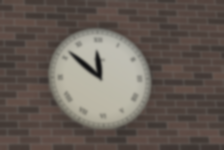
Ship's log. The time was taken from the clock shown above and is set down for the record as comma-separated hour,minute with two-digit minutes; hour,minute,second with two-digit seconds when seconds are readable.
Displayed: 11,52
